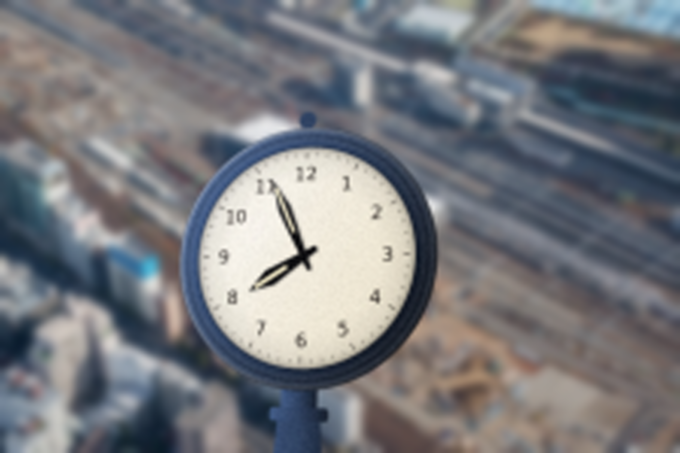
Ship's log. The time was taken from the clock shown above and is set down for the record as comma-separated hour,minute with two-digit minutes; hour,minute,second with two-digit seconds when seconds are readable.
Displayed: 7,56
